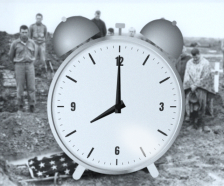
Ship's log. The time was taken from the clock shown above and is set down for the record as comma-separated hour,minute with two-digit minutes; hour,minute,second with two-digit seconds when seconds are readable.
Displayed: 8,00
